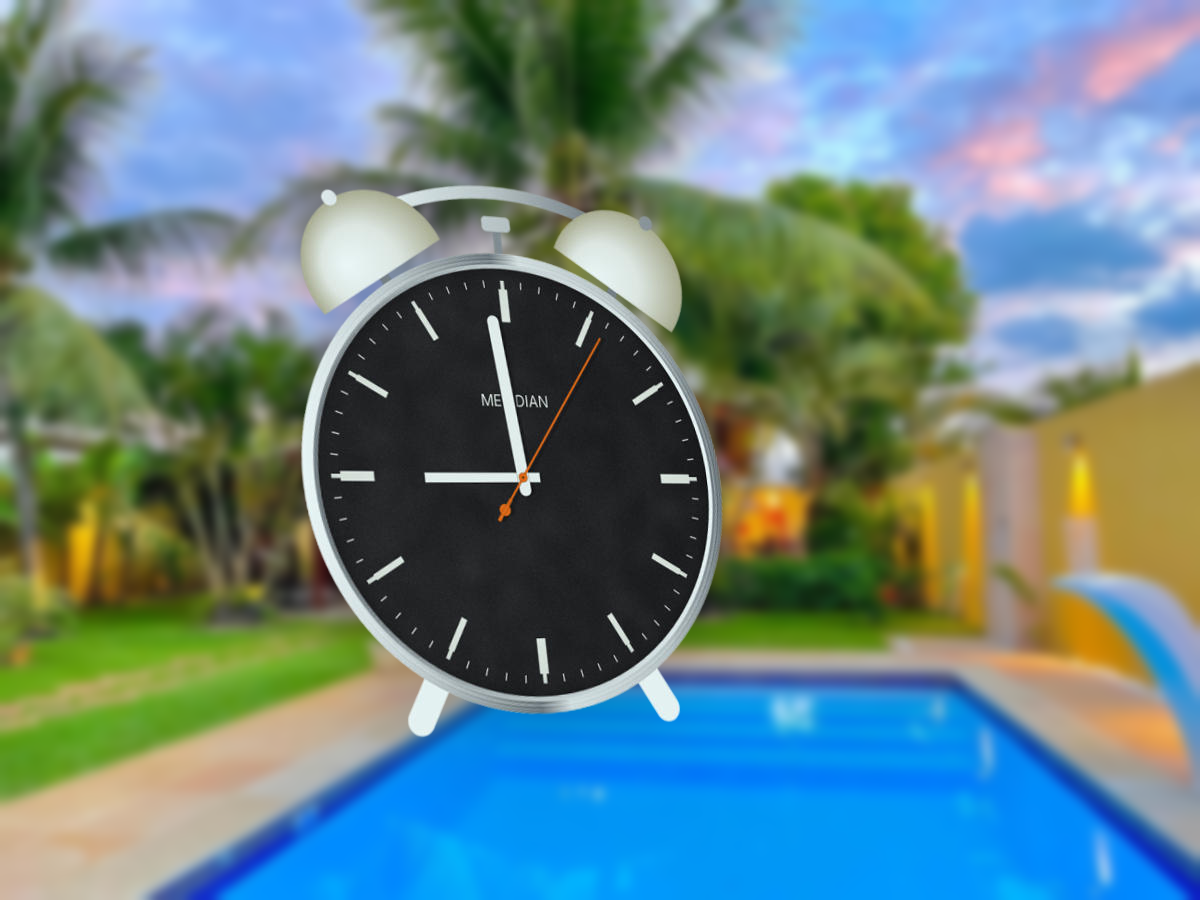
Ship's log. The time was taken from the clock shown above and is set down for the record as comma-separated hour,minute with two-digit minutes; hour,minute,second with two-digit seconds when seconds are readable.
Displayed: 8,59,06
